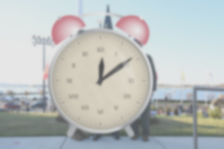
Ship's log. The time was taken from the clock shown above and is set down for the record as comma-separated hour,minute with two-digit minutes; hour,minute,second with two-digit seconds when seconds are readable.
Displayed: 12,09
